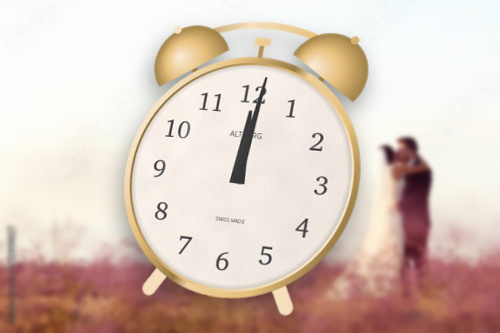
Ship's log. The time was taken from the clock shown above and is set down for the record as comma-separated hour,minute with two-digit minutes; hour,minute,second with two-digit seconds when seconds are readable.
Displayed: 12,01
